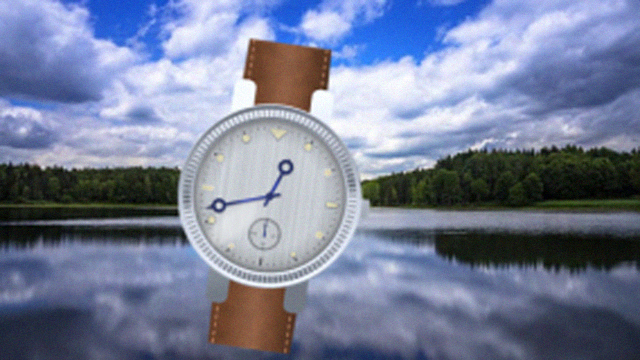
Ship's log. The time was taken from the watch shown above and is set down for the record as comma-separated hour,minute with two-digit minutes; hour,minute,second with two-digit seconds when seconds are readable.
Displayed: 12,42
